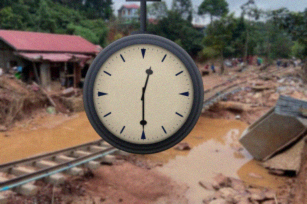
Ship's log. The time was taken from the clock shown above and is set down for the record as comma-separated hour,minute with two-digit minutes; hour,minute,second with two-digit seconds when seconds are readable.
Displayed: 12,30
